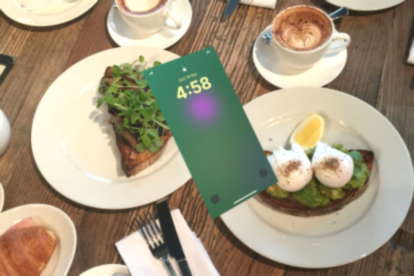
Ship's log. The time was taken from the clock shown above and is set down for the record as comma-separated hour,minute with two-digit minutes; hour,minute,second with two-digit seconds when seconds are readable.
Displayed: 4,58
